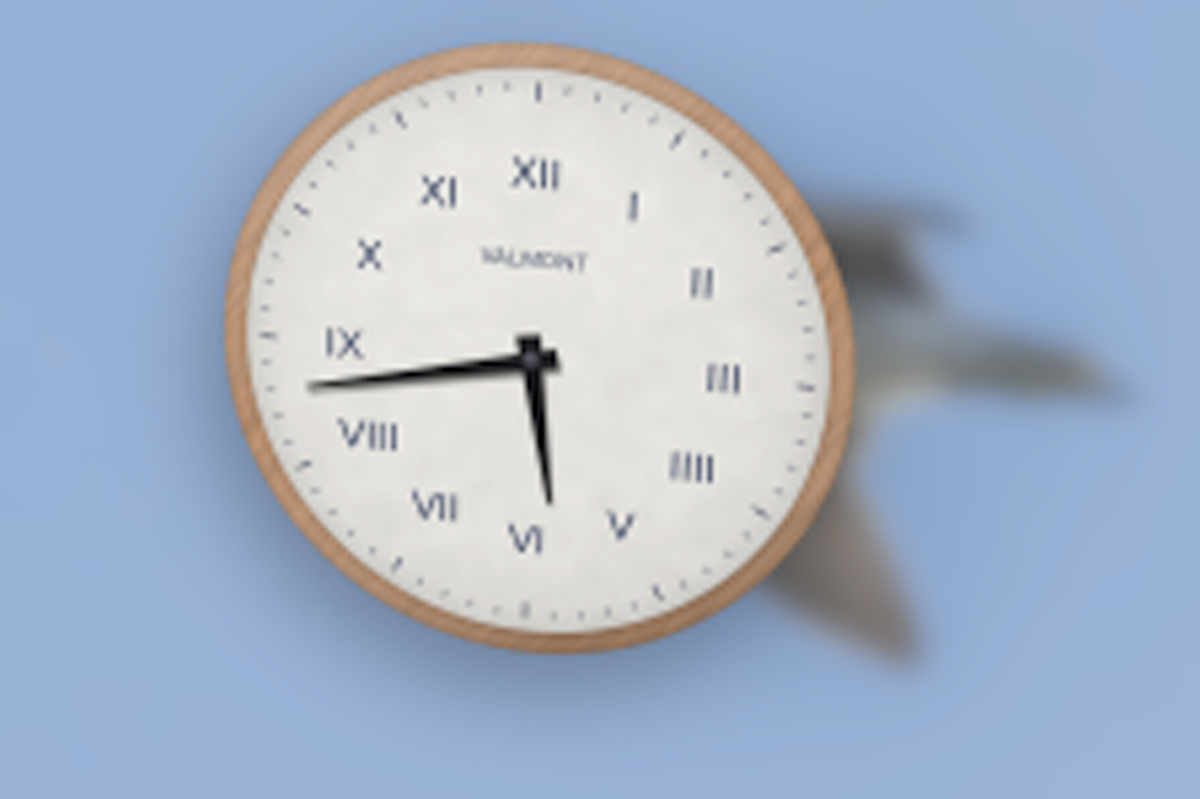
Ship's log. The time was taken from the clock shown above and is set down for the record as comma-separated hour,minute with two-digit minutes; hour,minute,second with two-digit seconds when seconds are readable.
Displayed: 5,43
